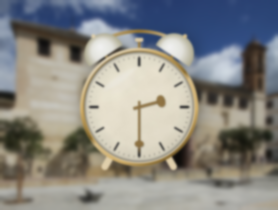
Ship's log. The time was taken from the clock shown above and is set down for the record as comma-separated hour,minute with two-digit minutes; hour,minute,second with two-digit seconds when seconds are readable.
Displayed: 2,30
